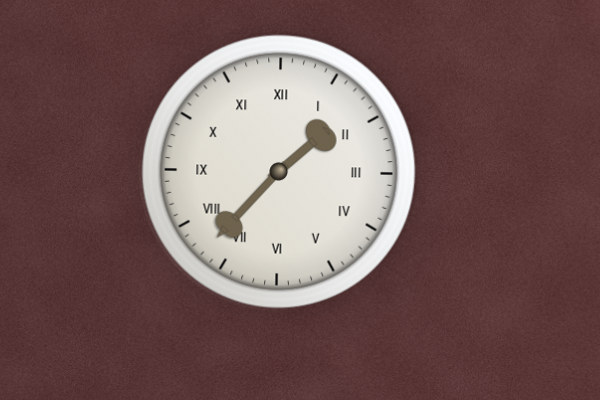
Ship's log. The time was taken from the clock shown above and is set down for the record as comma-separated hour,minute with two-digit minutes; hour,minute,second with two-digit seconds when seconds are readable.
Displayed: 1,37
